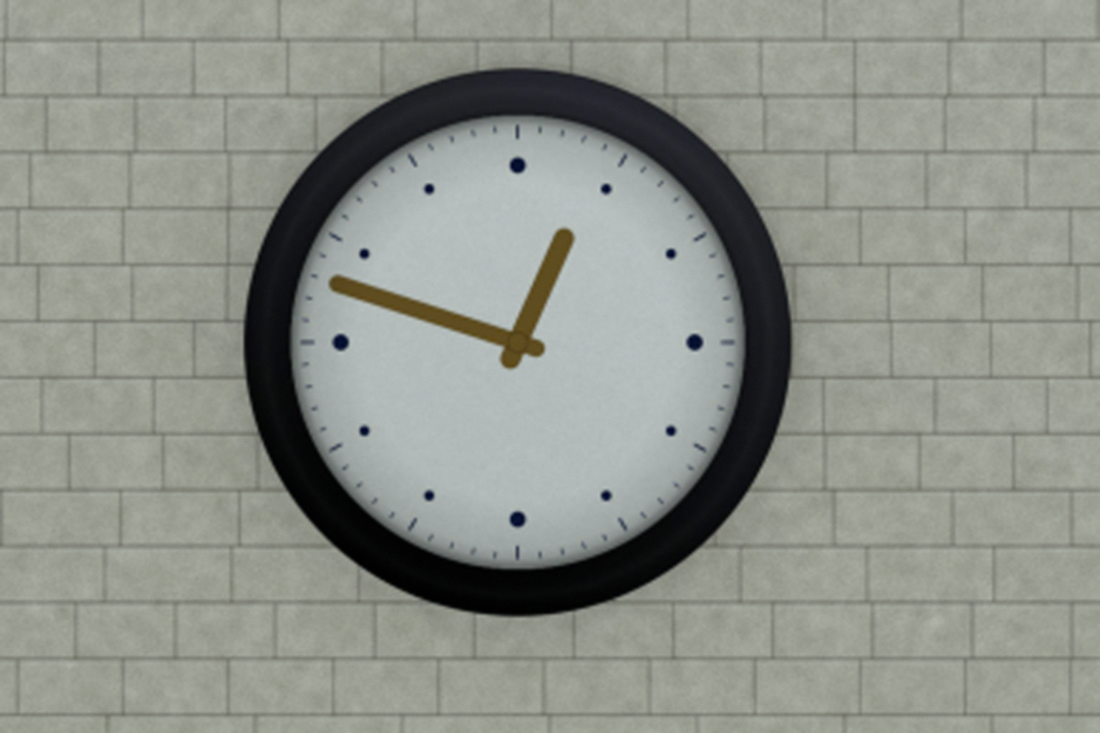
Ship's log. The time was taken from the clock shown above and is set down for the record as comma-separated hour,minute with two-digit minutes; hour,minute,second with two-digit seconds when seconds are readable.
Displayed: 12,48
